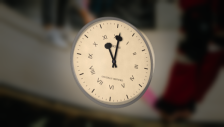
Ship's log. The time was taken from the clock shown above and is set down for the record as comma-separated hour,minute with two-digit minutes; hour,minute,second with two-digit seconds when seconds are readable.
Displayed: 11,01
